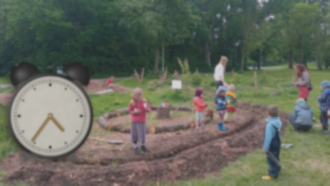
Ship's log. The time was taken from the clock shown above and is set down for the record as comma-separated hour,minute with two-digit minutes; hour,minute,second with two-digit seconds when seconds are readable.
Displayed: 4,36
